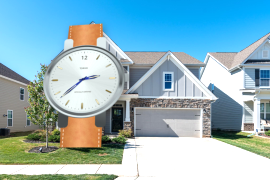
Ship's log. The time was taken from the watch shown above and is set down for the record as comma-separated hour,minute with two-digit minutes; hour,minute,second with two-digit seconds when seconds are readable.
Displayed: 2,38
